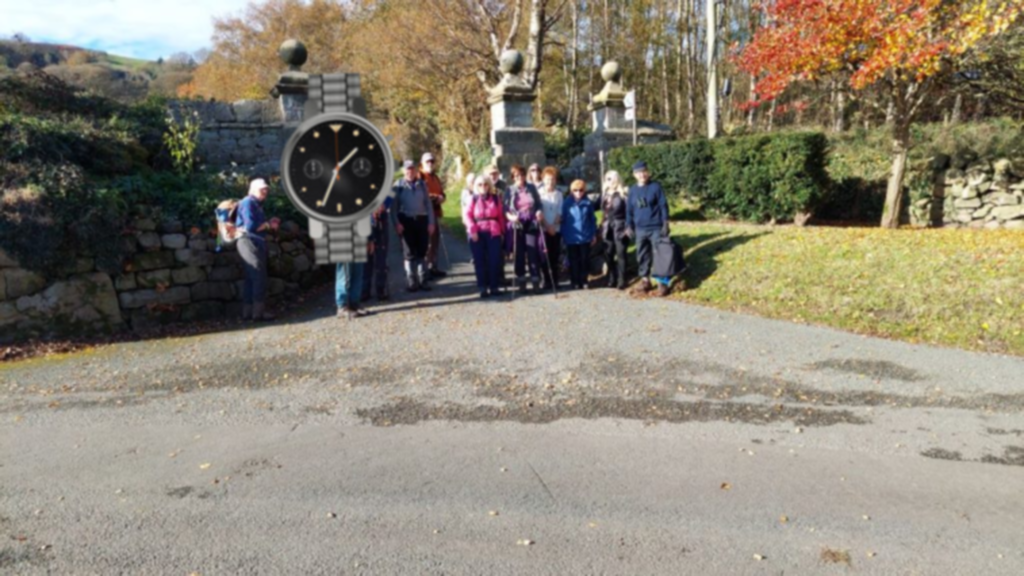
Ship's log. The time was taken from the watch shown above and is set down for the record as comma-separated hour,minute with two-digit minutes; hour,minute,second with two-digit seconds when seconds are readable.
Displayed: 1,34
